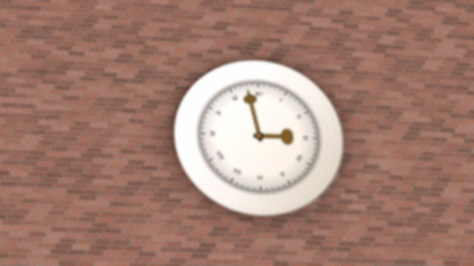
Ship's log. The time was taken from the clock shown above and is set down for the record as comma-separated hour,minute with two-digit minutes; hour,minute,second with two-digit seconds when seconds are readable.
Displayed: 2,58
